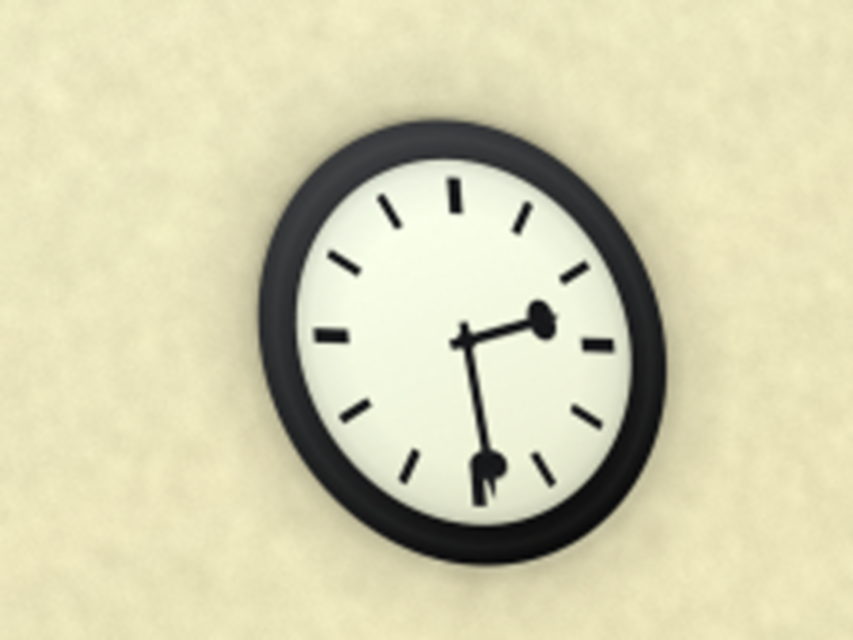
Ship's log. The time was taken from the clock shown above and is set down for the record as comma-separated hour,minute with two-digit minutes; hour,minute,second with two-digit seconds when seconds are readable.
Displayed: 2,29
